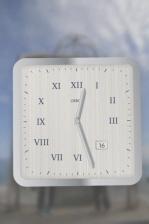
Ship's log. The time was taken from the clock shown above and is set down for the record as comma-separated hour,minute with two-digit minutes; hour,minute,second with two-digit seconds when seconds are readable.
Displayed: 12,27
